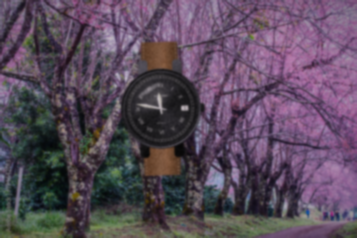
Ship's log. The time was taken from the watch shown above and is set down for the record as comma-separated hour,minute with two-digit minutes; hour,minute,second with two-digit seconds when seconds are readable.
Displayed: 11,47
